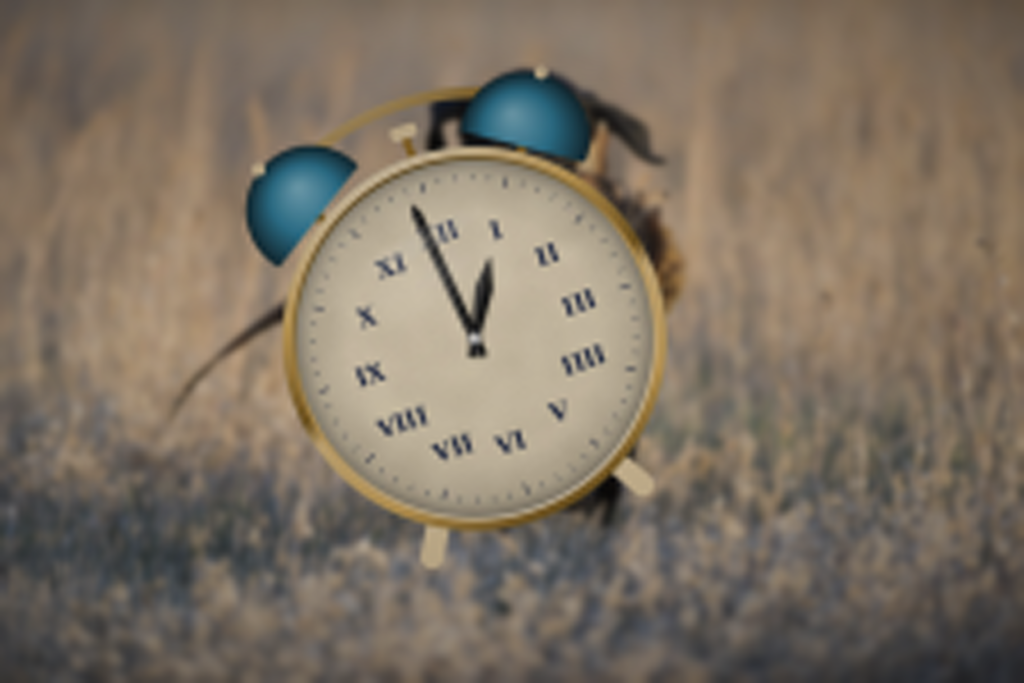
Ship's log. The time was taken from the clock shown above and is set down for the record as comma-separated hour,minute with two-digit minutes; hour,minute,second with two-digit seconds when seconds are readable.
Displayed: 12,59
